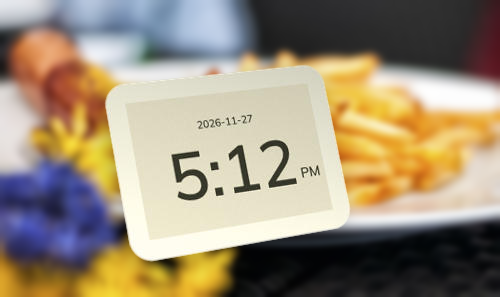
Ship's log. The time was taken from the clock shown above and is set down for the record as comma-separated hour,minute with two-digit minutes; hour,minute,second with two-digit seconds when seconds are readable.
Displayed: 5,12
